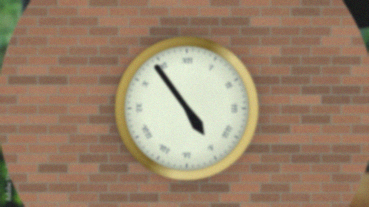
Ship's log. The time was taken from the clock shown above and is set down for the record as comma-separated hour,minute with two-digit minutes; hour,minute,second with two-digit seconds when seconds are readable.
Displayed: 4,54
